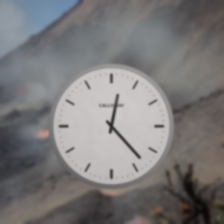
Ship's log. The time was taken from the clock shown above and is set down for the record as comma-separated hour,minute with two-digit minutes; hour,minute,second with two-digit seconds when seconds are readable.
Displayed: 12,23
